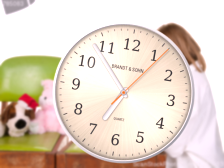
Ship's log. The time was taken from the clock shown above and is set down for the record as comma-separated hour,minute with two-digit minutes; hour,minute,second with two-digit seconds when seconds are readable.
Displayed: 6,53,06
